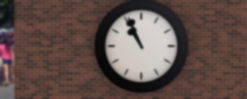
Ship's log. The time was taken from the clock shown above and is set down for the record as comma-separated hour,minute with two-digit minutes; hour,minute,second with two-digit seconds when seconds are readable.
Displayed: 10,56
